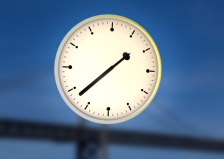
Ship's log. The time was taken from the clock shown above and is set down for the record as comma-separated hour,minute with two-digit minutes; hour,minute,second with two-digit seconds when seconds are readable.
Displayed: 1,38
